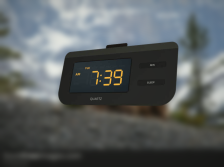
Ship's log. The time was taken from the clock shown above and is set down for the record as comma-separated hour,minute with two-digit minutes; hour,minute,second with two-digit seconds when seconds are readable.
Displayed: 7,39
